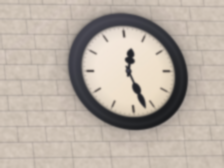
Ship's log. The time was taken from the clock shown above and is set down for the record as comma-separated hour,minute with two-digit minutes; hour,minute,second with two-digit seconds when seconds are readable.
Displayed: 12,27
